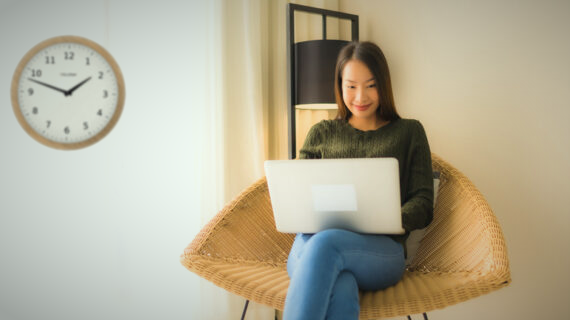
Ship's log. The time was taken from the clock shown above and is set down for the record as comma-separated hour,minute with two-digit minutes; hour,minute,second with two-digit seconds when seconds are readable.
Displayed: 1,48
